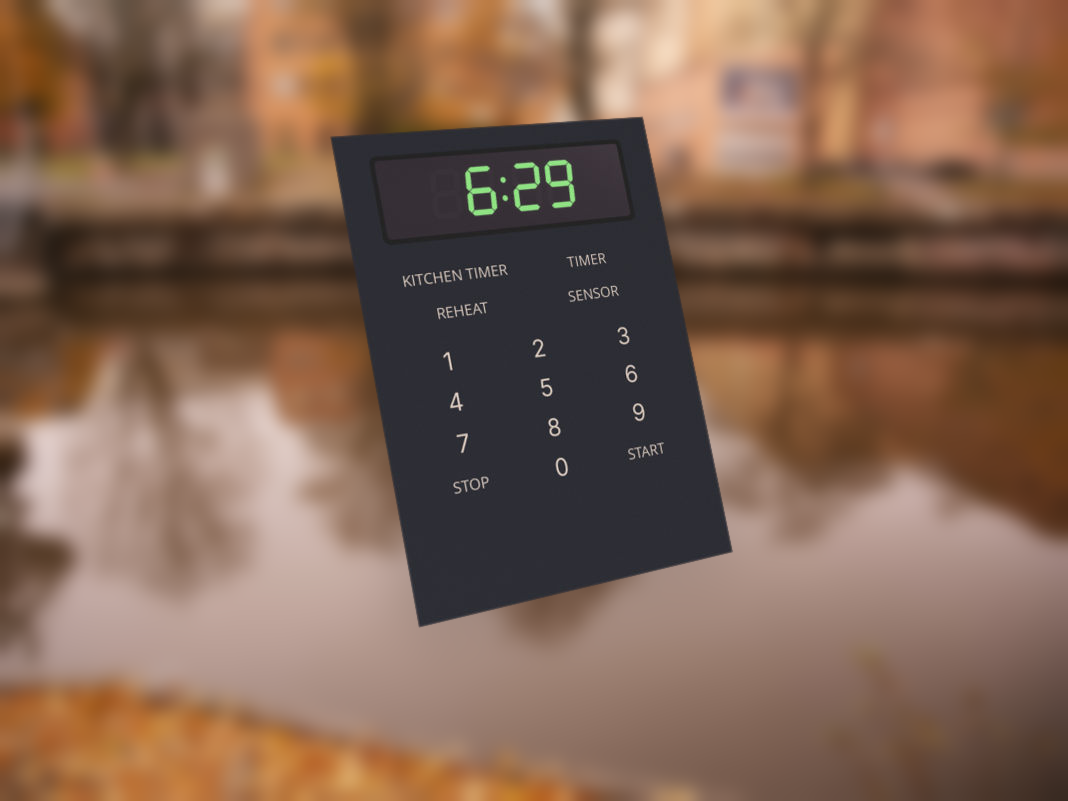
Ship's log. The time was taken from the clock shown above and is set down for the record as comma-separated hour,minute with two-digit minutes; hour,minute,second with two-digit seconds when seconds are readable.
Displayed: 6,29
